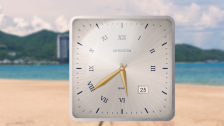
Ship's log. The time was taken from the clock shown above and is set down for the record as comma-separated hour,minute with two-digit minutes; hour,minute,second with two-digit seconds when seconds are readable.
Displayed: 5,39
